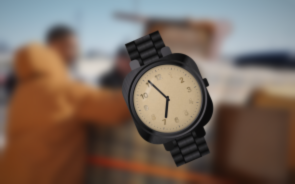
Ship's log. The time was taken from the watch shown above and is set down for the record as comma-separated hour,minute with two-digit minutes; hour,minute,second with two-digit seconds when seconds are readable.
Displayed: 6,56
